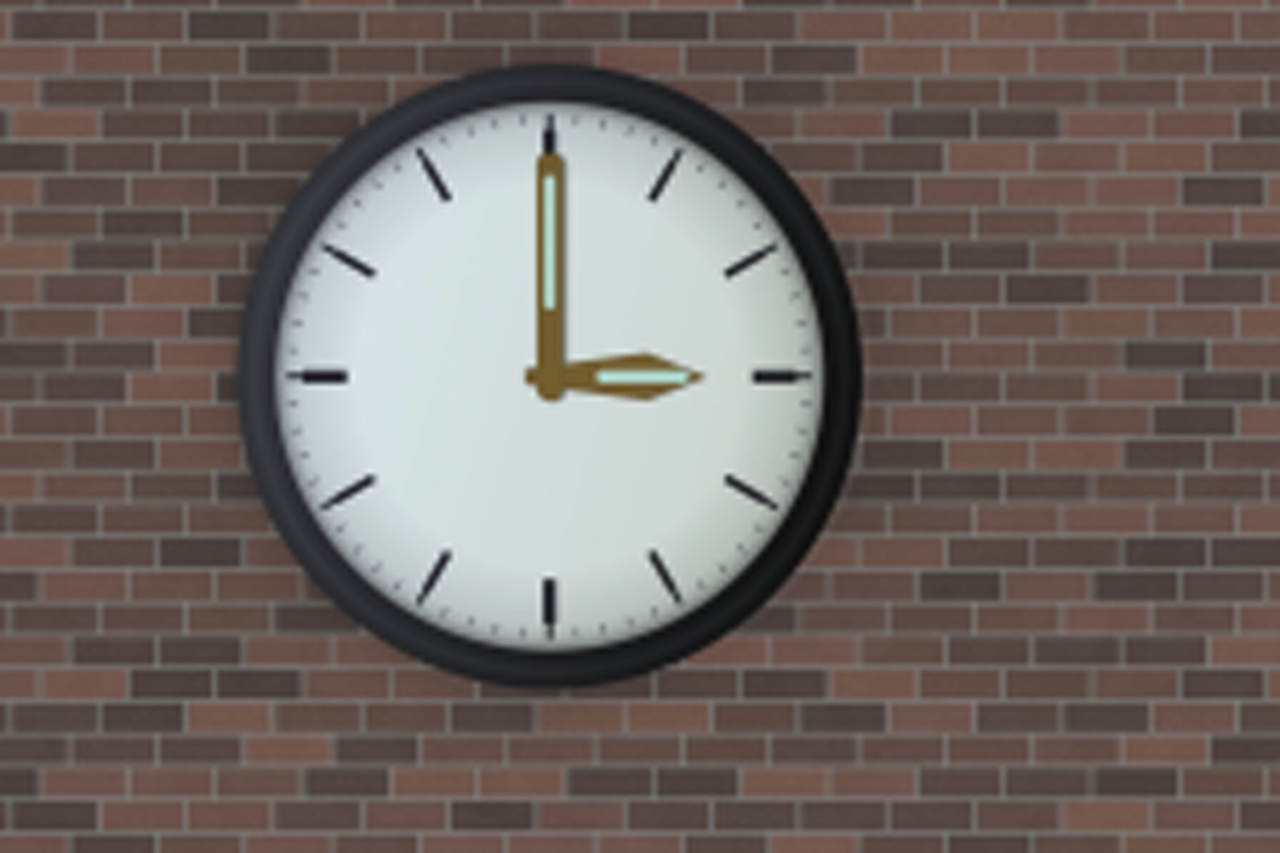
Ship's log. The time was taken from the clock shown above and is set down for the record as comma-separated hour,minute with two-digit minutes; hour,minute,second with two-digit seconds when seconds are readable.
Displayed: 3,00
